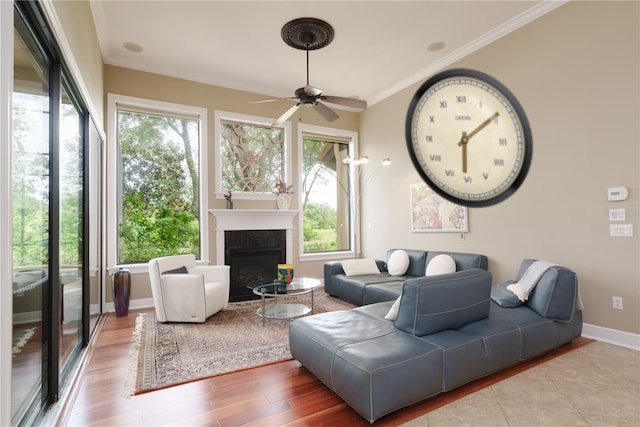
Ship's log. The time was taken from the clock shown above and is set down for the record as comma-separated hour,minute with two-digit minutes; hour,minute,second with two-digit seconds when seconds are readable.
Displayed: 6,09
